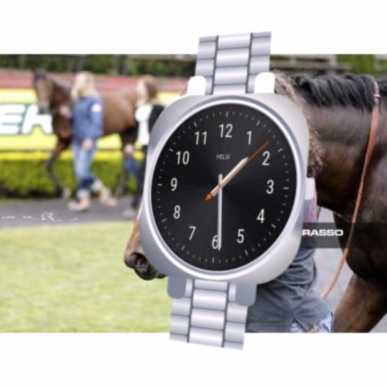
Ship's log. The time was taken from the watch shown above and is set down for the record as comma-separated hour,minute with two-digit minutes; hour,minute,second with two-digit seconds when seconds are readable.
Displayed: 1,29,08
